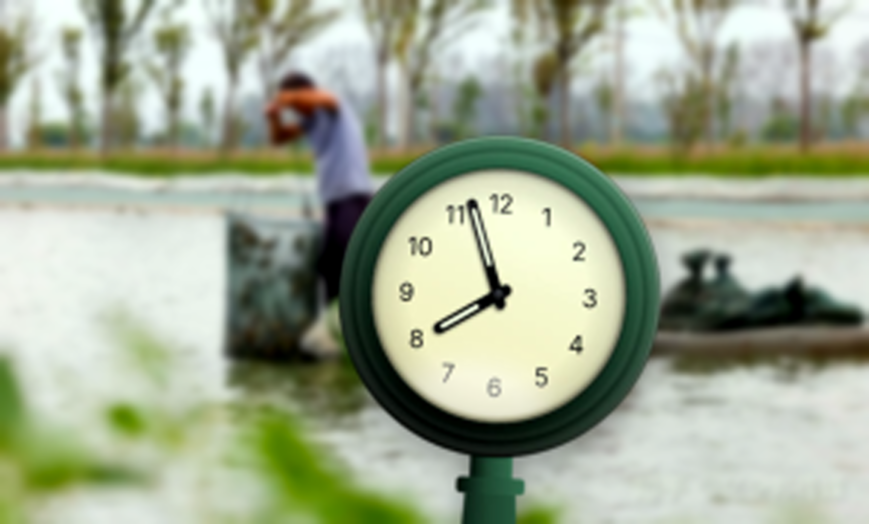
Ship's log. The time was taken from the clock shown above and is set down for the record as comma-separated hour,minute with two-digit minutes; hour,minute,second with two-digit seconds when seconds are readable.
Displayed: 7,57
